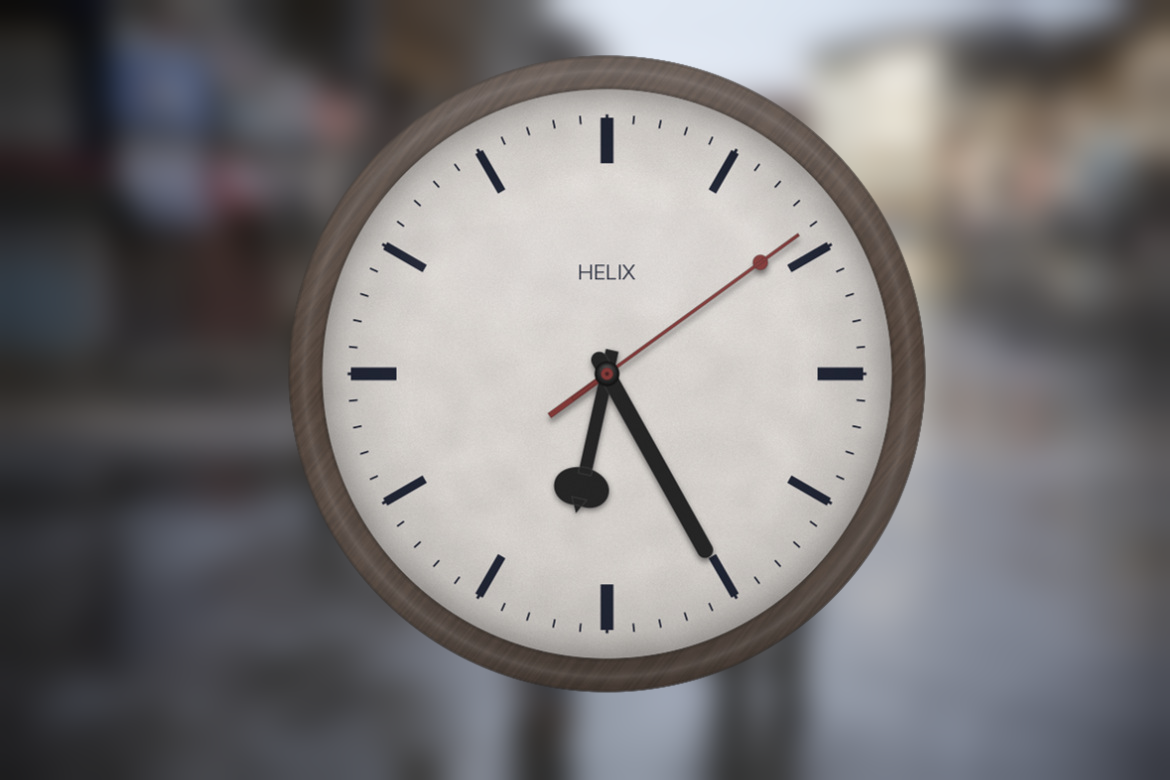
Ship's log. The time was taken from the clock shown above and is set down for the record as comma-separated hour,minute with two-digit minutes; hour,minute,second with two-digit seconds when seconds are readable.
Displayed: 6,25,09
